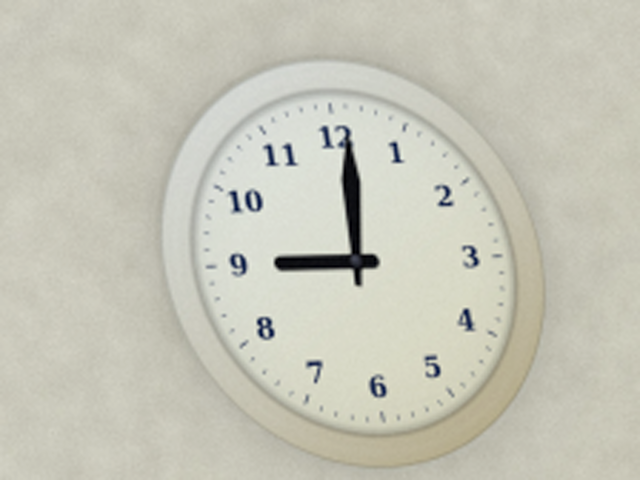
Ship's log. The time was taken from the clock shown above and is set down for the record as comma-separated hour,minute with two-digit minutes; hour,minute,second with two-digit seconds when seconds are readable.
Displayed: 9,01
